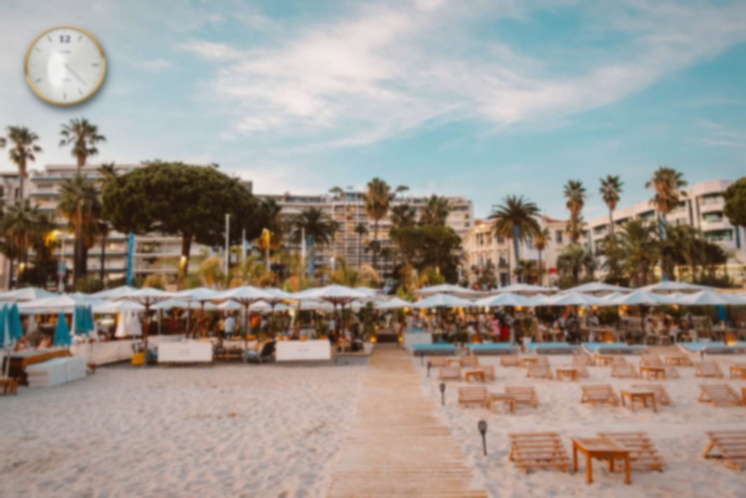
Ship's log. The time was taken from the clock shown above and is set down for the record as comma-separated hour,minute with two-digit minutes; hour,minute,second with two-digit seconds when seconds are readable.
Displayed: 4,22
